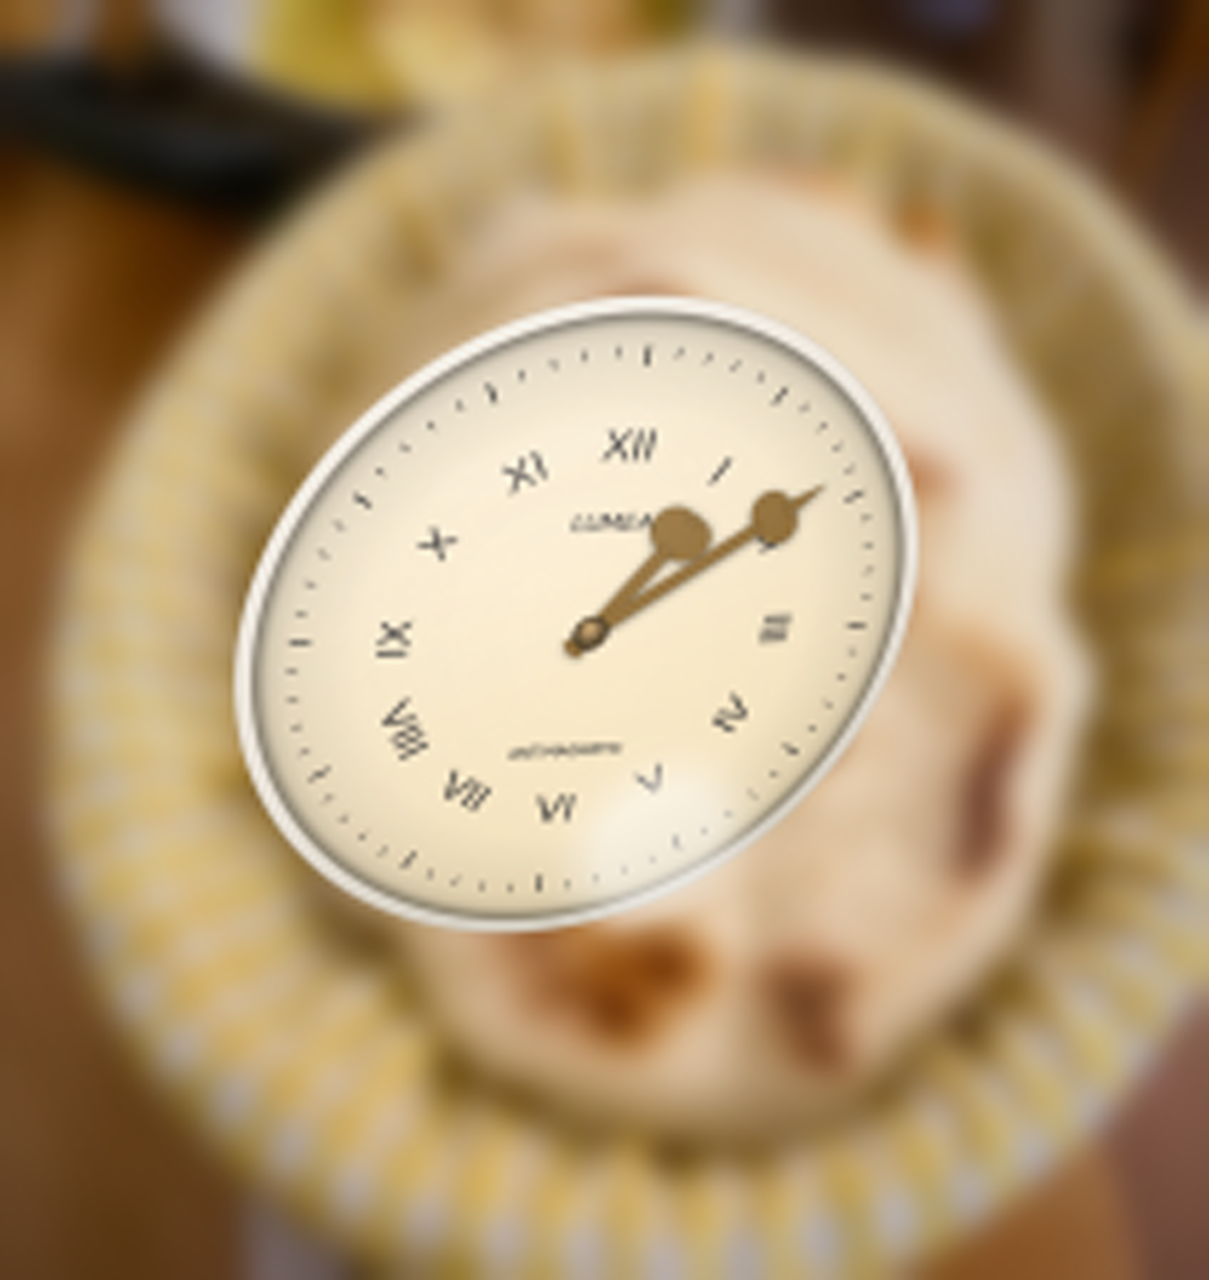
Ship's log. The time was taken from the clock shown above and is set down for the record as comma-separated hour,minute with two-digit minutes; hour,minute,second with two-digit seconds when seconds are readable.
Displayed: 1,09
